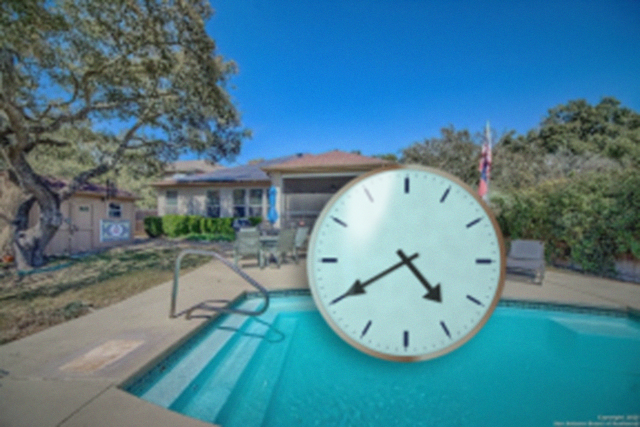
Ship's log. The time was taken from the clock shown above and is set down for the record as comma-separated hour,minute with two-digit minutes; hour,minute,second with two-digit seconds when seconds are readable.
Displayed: 4,40
